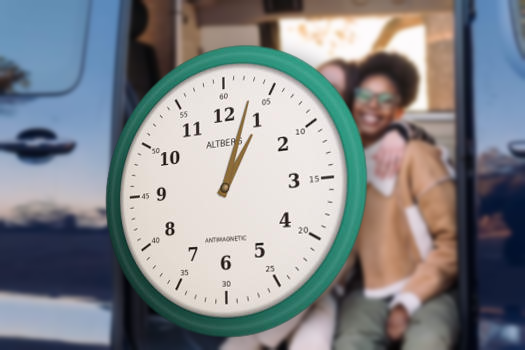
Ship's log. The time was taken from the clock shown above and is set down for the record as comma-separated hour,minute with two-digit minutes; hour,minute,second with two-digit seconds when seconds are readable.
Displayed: 1,03
